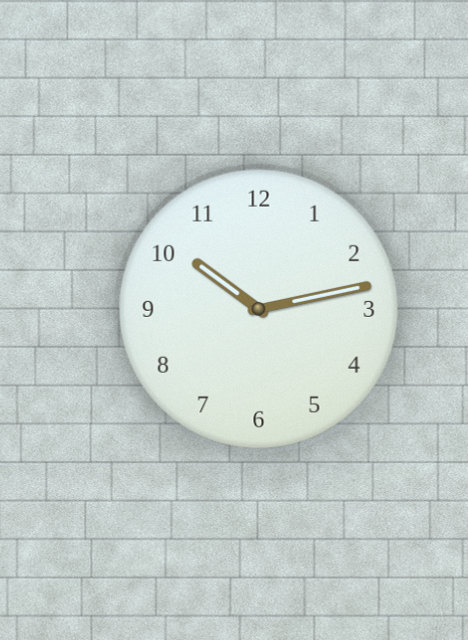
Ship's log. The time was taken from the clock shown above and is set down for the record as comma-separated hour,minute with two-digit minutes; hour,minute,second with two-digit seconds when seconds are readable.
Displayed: 10,13
